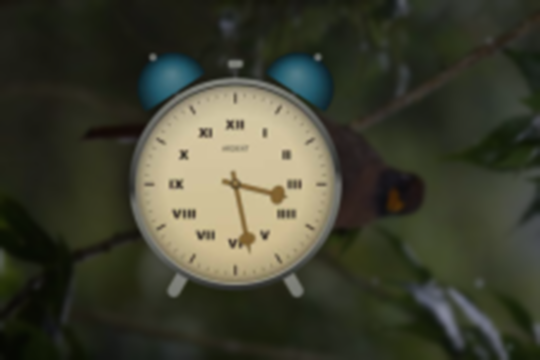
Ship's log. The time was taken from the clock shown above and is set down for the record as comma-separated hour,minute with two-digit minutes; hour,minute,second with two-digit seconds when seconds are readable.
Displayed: 3,28
